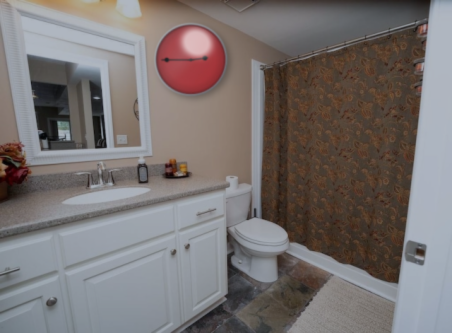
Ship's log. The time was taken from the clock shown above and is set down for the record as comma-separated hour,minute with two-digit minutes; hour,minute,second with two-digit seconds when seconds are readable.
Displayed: 2,45
